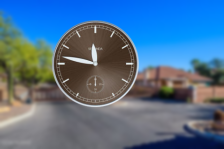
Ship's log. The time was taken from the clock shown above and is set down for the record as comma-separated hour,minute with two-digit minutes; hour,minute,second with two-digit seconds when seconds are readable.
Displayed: 11,47
